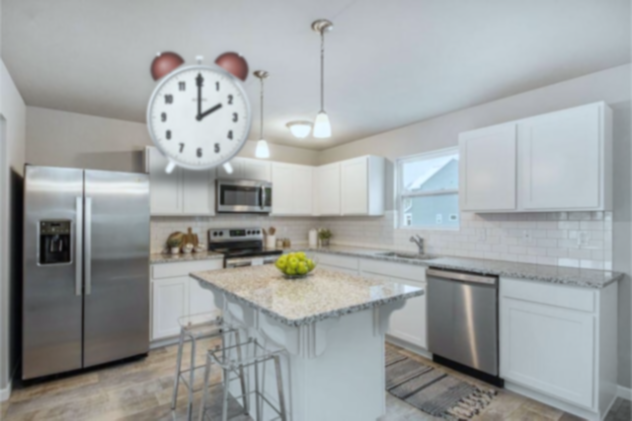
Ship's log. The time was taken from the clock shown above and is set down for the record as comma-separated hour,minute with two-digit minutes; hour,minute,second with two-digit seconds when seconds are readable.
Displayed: 2,00
